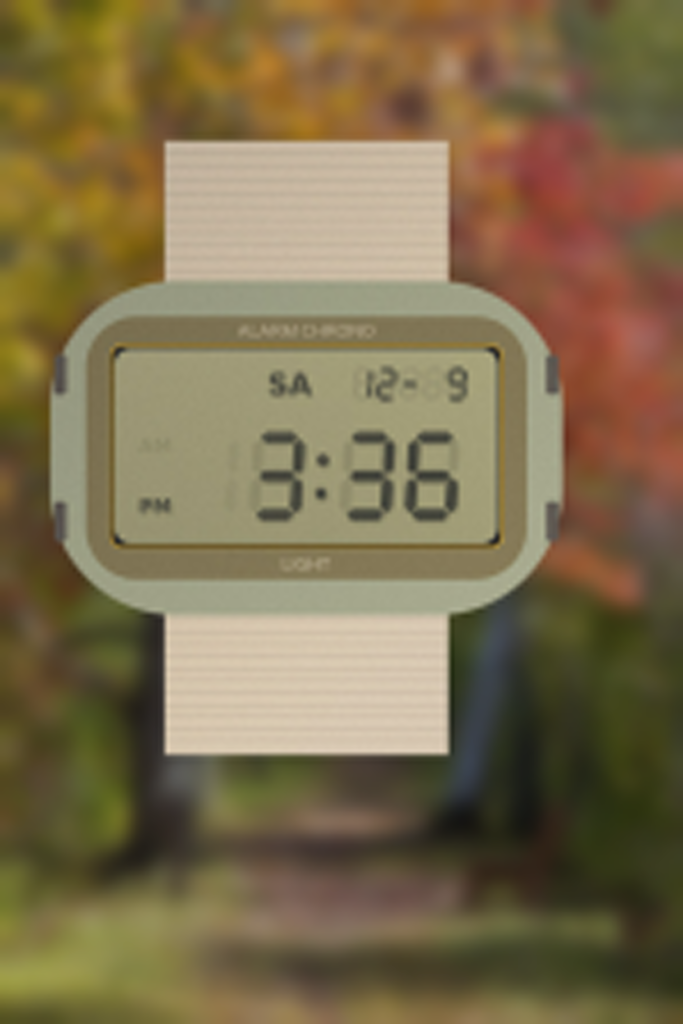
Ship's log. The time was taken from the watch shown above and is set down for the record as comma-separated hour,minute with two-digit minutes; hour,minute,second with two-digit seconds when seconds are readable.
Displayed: 3,36
